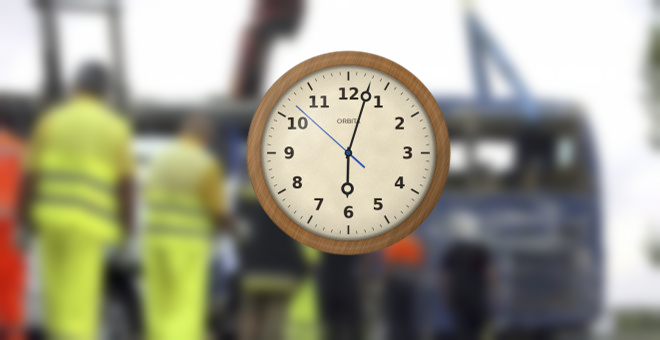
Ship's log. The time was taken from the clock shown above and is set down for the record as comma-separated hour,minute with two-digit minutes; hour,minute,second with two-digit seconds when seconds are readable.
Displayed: 6,02,52
